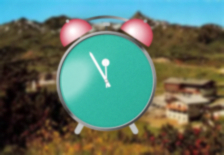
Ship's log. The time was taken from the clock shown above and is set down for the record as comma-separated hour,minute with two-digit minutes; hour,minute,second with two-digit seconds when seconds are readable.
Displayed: 11,55
